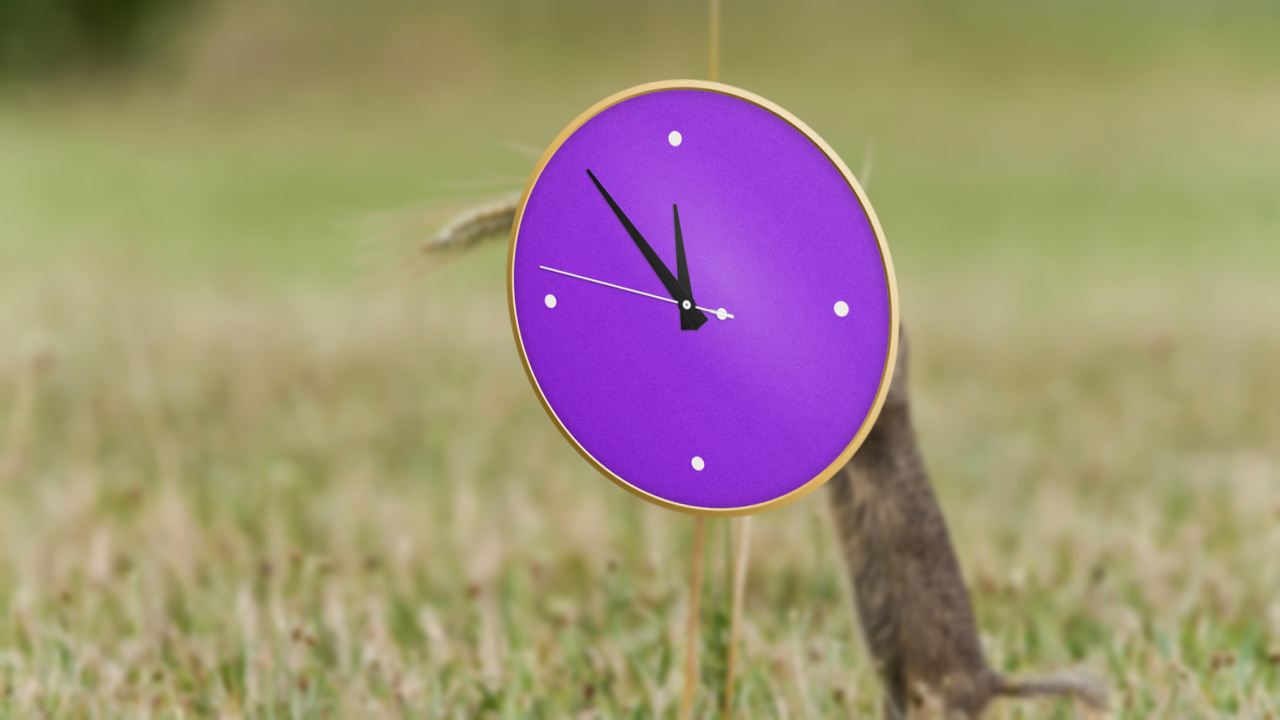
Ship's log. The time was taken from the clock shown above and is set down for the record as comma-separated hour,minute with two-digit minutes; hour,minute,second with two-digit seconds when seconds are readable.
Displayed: 11,53,47
